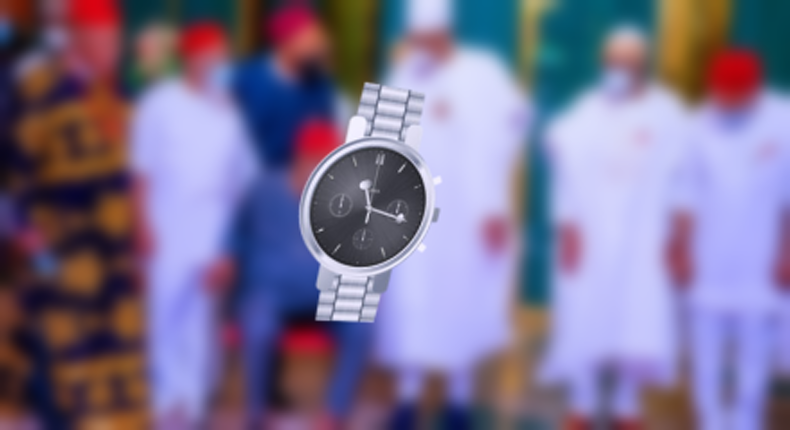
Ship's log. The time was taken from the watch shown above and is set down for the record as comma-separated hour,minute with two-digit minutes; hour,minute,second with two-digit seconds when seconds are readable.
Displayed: 11,17
